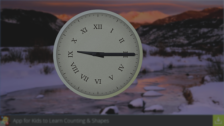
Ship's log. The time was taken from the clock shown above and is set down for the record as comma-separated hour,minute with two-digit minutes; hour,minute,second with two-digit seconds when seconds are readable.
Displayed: 9,15
